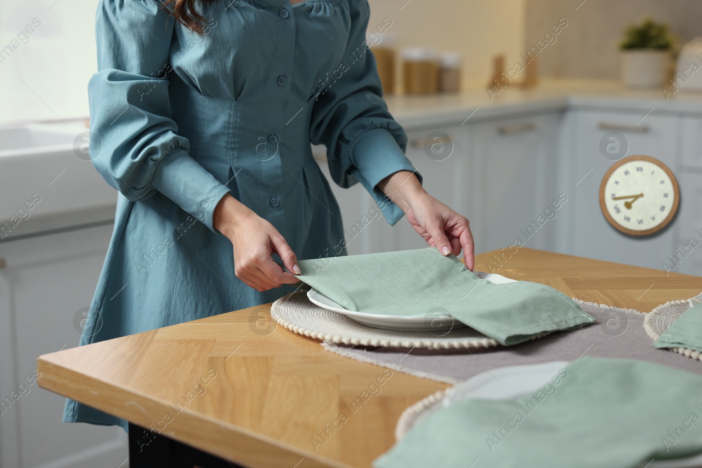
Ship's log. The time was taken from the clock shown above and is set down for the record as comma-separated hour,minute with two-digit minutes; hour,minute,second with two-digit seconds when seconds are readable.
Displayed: 7,44
